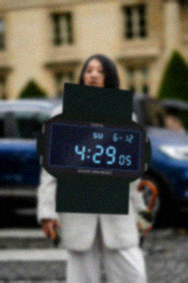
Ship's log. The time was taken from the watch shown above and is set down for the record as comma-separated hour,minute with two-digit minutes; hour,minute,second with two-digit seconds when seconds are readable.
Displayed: 4,29
